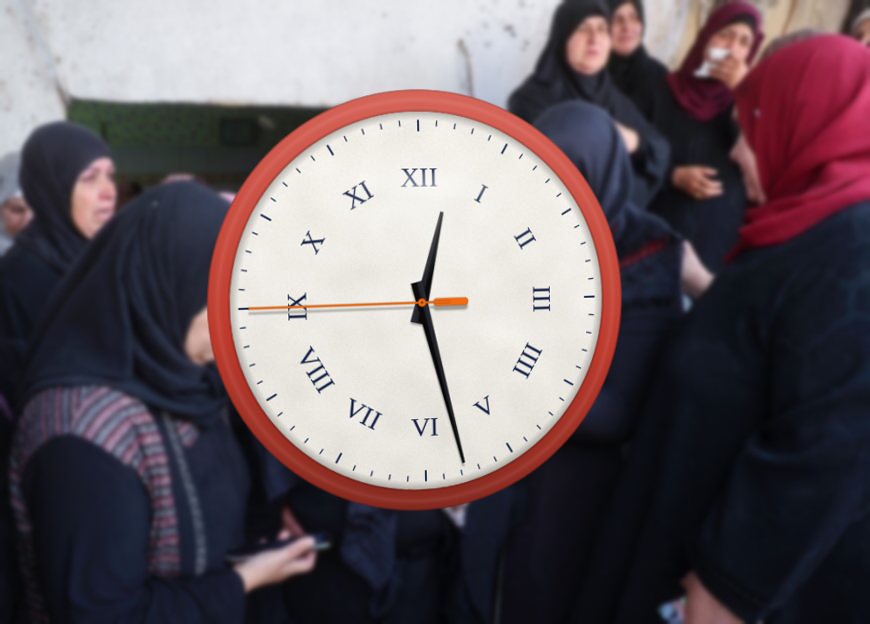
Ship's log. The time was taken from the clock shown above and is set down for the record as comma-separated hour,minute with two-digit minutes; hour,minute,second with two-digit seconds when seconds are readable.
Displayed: 12,27,45
